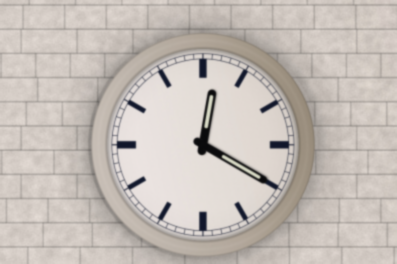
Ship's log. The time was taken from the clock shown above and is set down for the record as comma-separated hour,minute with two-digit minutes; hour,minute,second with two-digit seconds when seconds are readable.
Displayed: 12,20
